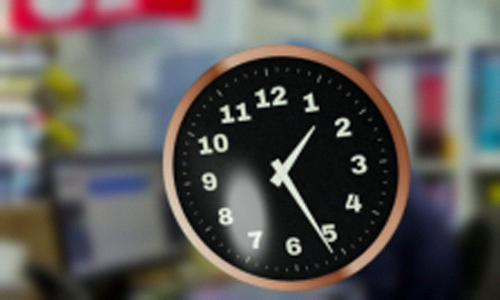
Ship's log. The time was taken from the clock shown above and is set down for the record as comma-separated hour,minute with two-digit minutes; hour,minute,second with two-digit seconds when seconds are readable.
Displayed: 1,26
